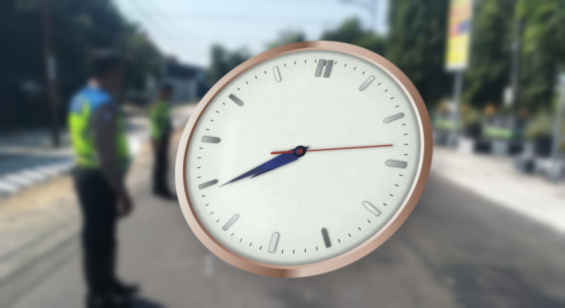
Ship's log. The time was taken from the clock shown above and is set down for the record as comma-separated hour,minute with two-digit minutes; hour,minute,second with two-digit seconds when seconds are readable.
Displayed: 7,39,13
